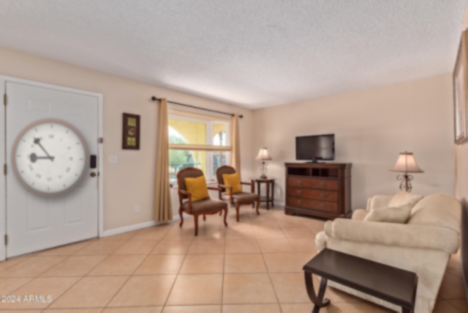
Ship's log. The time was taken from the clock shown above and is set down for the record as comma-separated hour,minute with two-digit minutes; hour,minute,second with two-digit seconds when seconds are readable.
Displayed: 8,53
